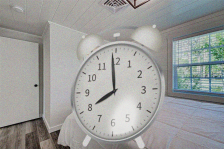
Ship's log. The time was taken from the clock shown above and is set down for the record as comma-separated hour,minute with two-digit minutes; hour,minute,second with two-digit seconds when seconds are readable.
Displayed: 7,59
